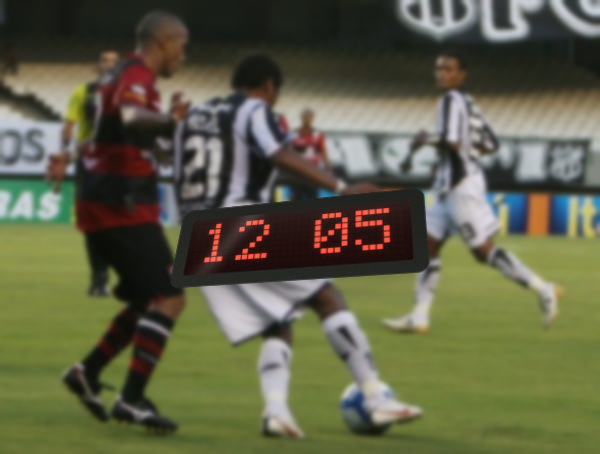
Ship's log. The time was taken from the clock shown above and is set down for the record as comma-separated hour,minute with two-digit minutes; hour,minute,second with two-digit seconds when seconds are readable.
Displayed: 12,05
